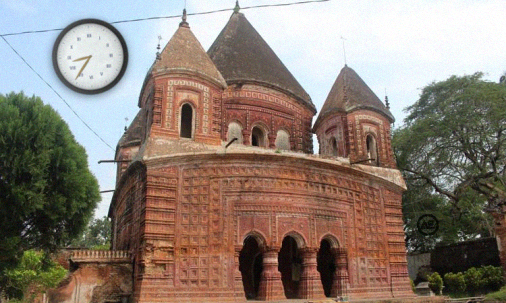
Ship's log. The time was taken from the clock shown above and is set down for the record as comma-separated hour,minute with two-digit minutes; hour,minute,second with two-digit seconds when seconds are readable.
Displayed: 8,36
